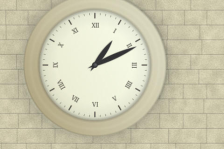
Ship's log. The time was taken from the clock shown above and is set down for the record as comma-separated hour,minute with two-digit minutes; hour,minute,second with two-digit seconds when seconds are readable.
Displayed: 1,11
